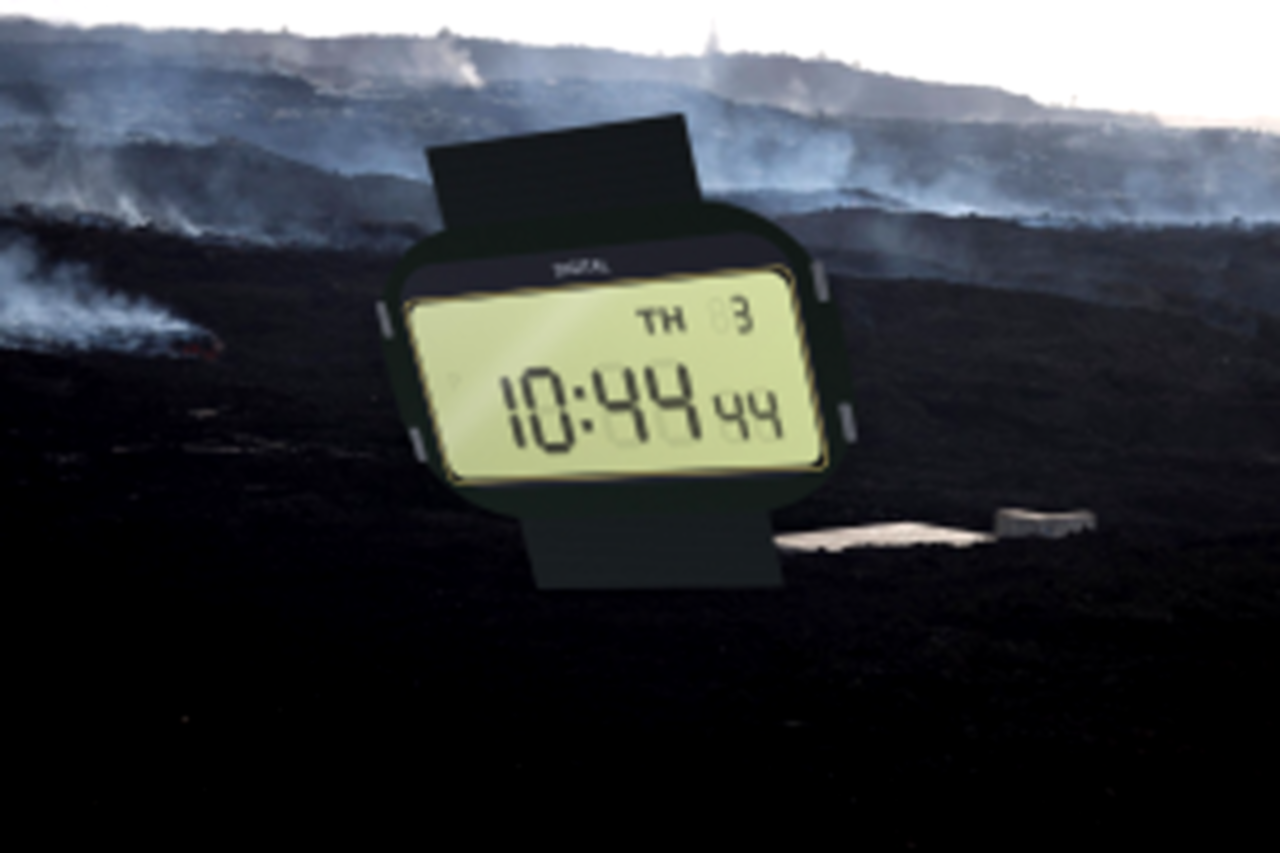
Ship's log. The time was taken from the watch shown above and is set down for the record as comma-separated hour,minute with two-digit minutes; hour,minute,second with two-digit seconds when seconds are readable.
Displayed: 10,44,44
